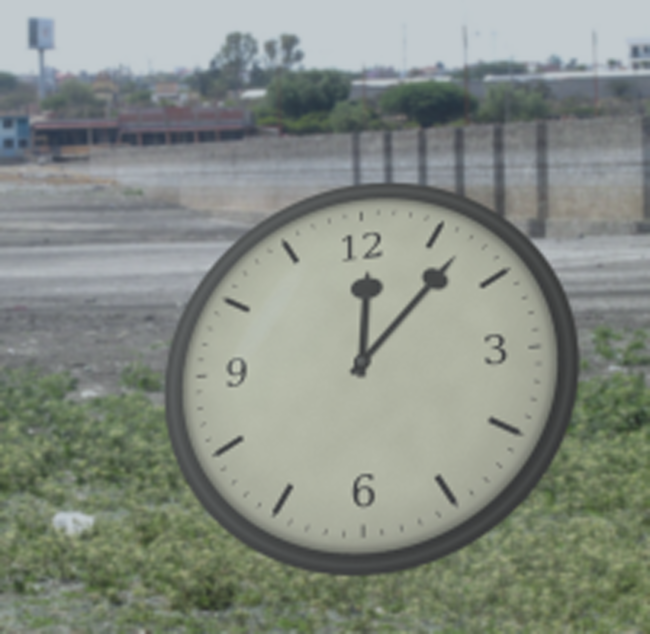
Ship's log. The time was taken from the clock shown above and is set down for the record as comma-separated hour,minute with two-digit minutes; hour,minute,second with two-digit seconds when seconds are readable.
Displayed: 12,07
